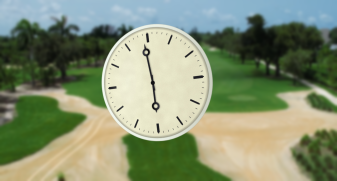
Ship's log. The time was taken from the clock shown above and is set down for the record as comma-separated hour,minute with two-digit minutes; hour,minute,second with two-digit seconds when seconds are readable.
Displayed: 5,59
